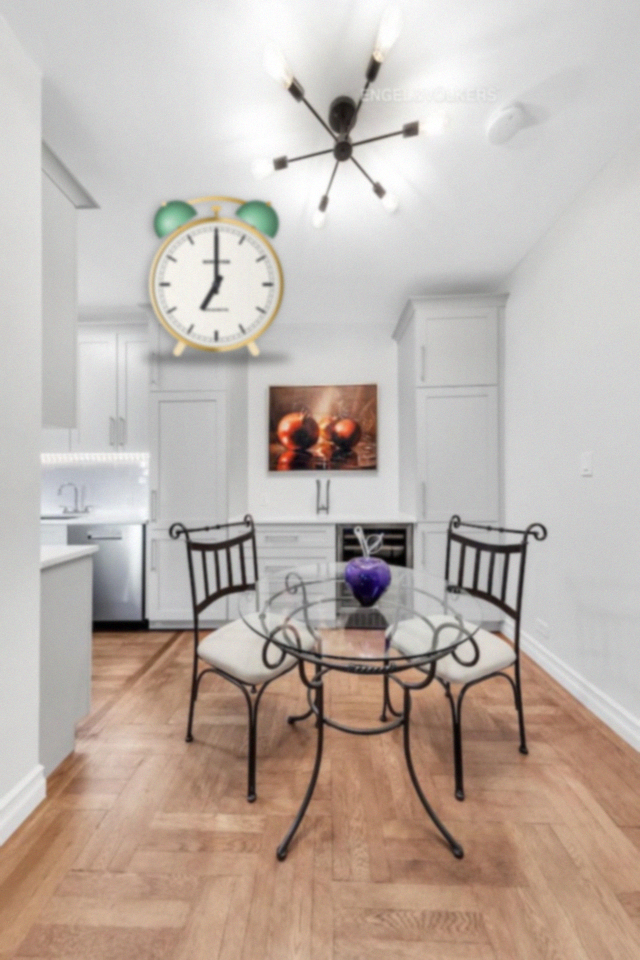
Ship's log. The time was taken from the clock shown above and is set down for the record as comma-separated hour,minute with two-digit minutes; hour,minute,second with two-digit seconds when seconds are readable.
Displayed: 7,00
